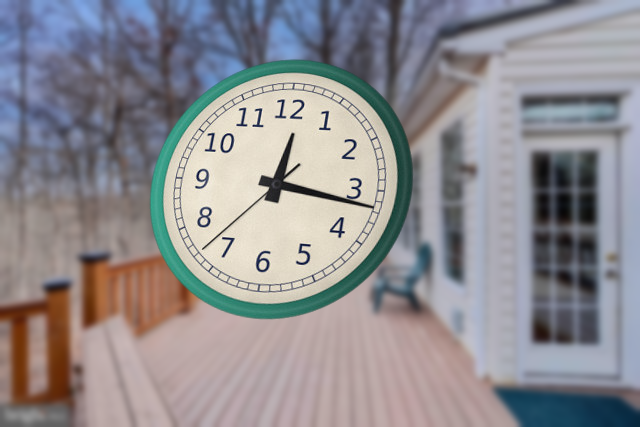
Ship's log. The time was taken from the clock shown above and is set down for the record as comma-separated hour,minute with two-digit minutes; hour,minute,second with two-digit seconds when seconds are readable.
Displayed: 12,16,37
